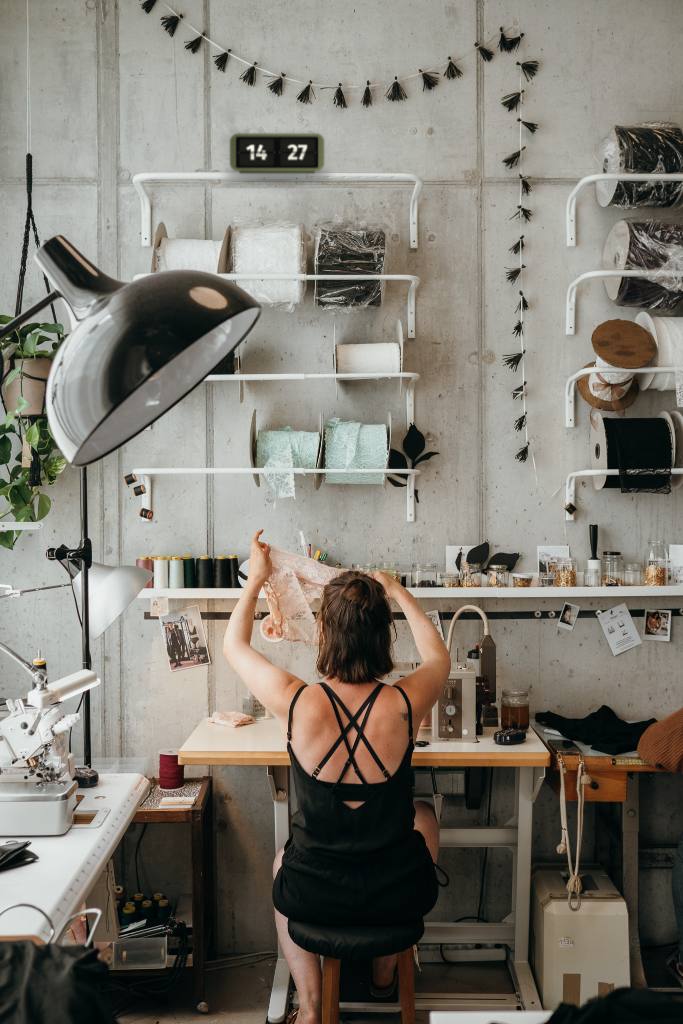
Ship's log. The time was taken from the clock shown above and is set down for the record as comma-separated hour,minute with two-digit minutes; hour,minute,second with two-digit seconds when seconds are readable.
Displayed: 14,27
